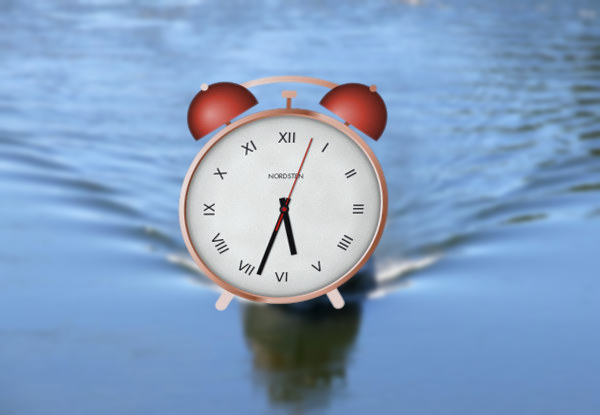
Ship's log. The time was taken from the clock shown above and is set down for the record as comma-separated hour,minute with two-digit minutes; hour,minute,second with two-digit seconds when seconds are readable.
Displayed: 5,33,03
